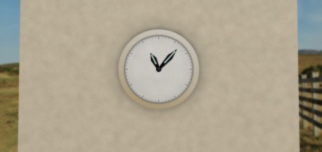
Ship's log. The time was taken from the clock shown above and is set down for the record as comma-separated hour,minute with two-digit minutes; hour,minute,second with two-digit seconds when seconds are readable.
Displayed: 11,07
